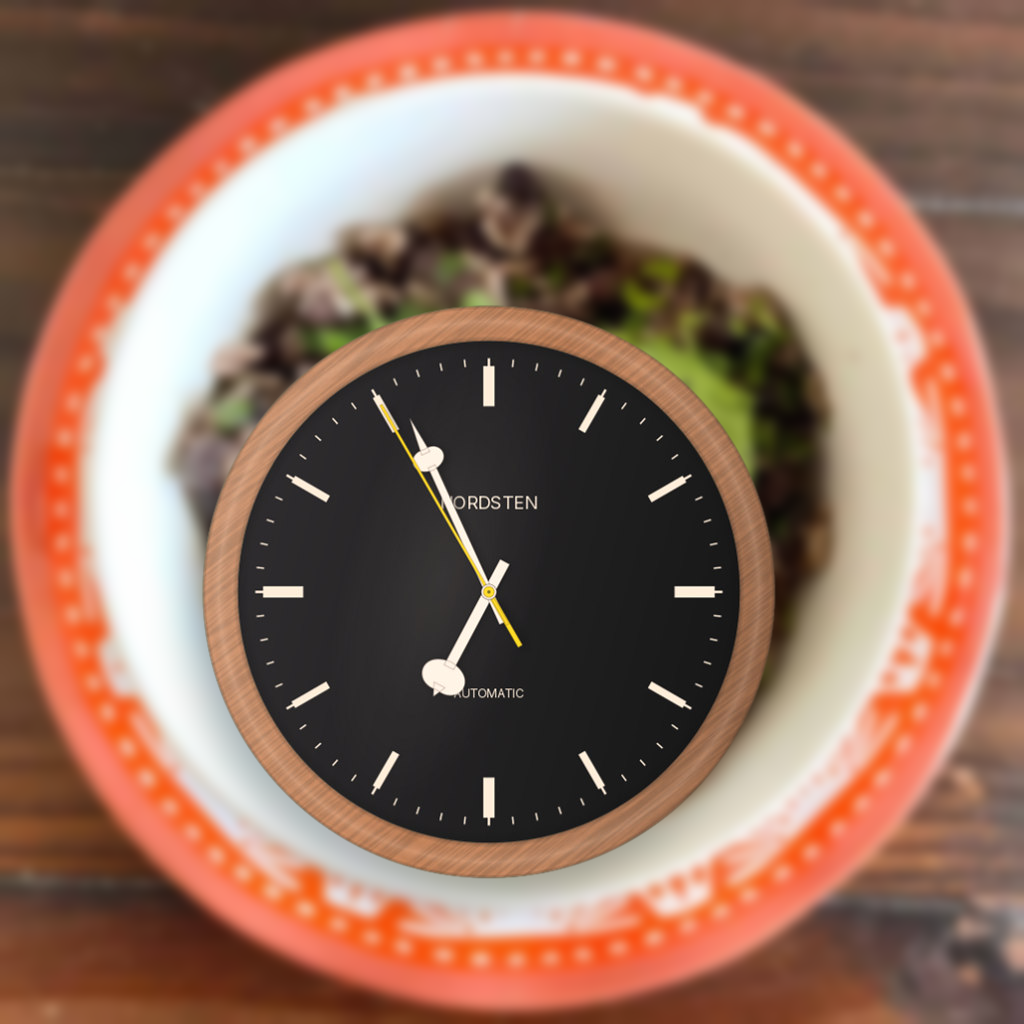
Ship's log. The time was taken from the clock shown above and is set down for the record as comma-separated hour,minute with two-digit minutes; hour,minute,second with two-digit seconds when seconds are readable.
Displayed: 6,55,55
